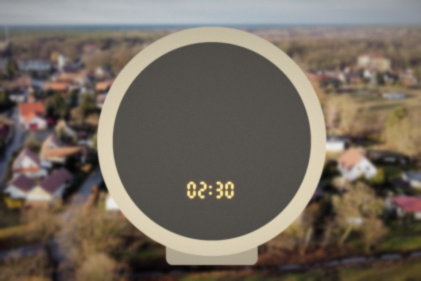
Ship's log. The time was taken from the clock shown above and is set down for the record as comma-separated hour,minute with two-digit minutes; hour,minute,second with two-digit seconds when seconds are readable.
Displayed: 2,30
